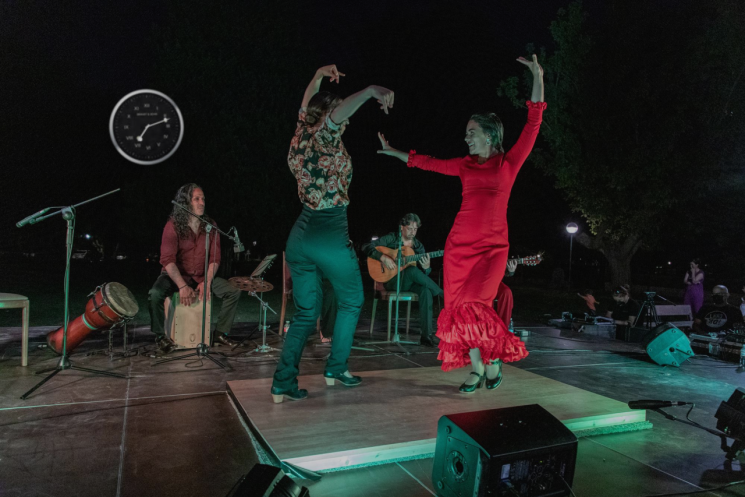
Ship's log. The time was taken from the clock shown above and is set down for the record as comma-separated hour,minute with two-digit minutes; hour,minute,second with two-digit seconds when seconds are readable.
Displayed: 7,12
